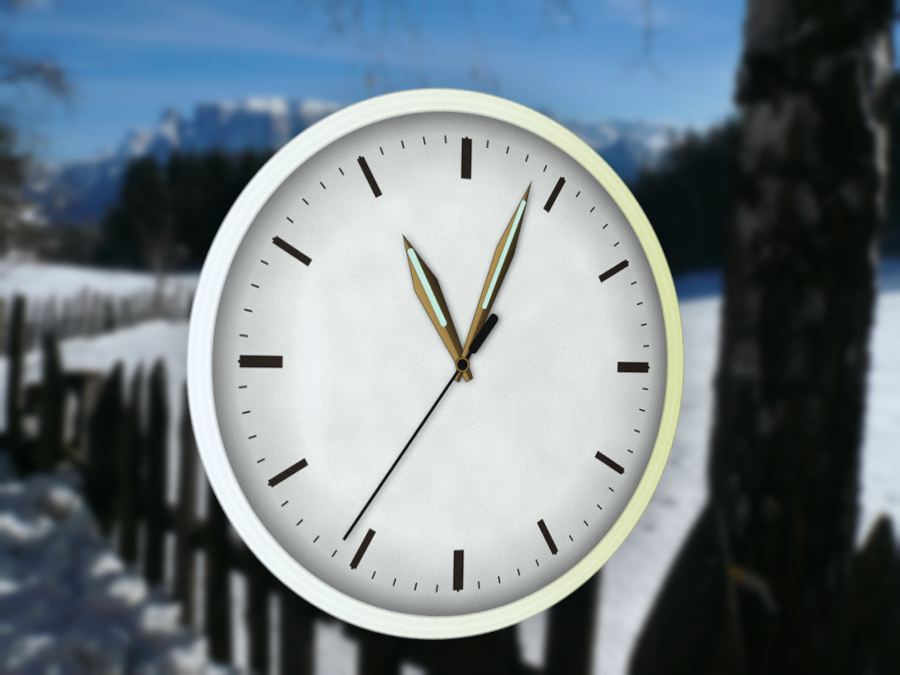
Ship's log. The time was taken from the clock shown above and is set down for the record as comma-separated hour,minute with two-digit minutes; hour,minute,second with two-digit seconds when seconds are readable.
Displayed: 11,03,36
